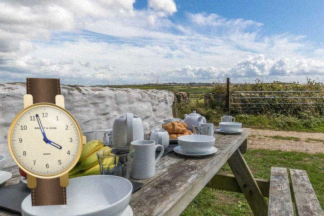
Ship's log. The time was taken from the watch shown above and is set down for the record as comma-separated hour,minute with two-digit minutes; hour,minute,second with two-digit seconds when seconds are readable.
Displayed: 3,57
